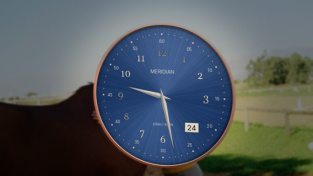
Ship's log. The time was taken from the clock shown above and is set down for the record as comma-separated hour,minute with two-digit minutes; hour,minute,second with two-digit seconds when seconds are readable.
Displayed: 9,28
